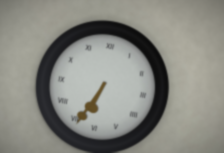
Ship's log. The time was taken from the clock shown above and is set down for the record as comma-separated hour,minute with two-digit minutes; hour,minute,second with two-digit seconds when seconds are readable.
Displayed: 6,34
